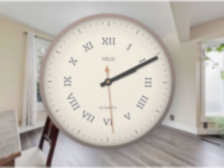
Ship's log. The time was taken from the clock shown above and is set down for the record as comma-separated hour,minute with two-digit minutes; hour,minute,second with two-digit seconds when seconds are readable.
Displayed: 2,10,29
